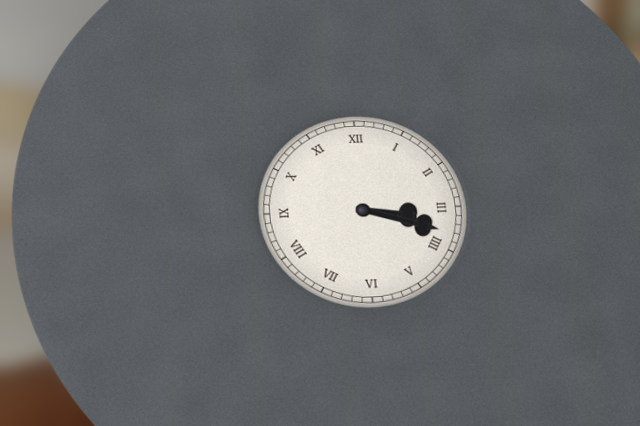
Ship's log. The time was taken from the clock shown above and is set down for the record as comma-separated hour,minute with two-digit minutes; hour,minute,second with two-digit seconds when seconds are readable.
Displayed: 3,18
